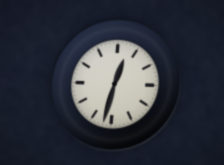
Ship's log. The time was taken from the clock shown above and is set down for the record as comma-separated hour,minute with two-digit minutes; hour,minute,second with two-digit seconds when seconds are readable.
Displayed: 12,32
